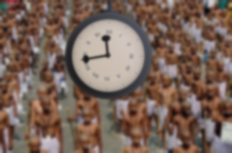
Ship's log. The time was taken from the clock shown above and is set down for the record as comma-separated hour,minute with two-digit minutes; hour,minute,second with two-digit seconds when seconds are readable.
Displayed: 11,43
